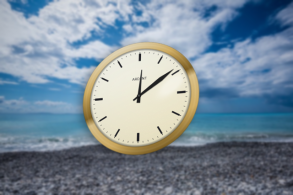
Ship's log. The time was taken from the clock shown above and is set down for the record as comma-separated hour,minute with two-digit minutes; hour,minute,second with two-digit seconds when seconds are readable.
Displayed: 12,09
